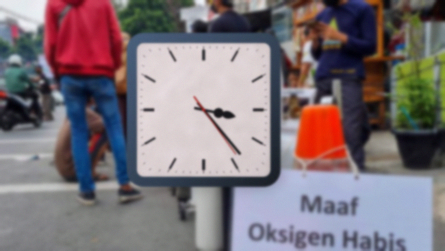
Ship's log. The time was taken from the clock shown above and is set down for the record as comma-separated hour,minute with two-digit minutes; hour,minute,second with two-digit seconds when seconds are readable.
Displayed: 3,23,24
